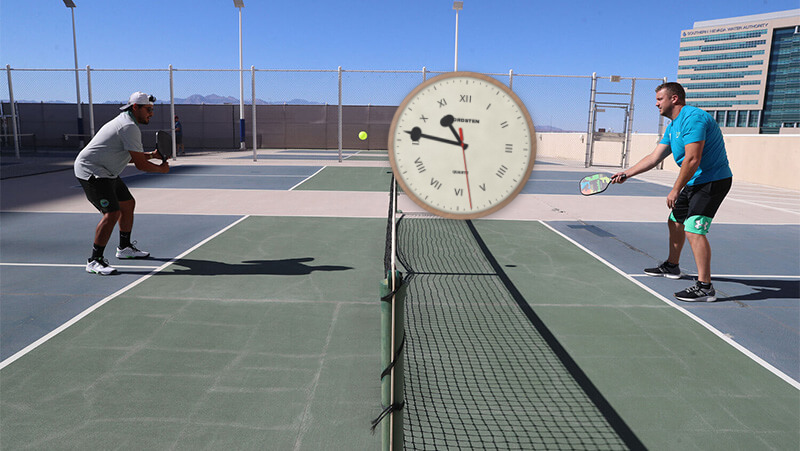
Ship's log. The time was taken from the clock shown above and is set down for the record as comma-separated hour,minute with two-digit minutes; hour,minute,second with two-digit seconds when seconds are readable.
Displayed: 10,46,28
